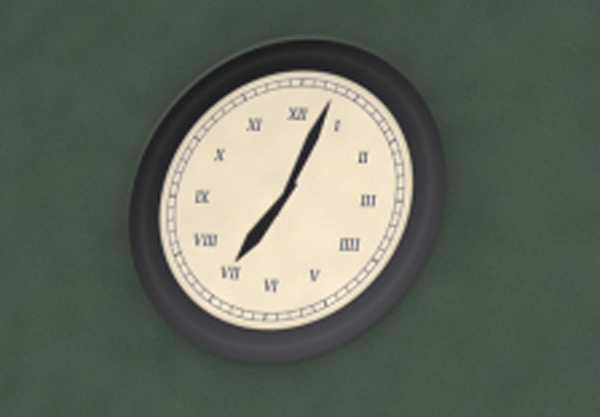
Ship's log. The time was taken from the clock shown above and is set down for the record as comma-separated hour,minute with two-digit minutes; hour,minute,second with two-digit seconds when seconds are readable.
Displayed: 7,03
